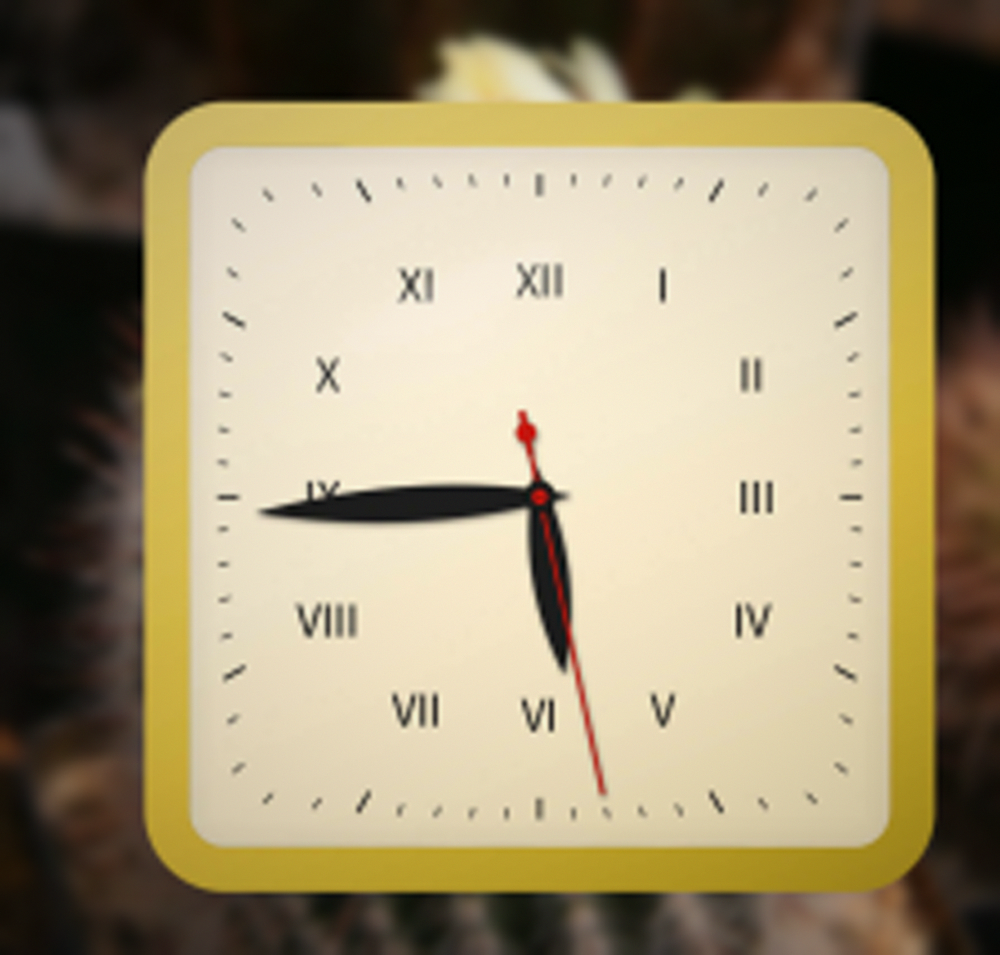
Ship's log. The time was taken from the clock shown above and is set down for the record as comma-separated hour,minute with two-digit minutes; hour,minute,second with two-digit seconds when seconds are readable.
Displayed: 5,44,28
